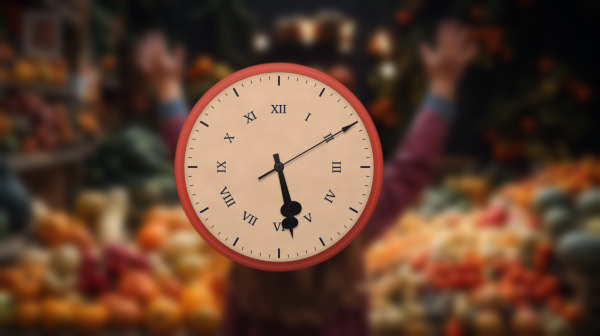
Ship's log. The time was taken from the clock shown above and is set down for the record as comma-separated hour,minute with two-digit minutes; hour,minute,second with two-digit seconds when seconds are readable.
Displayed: 5,28,10
